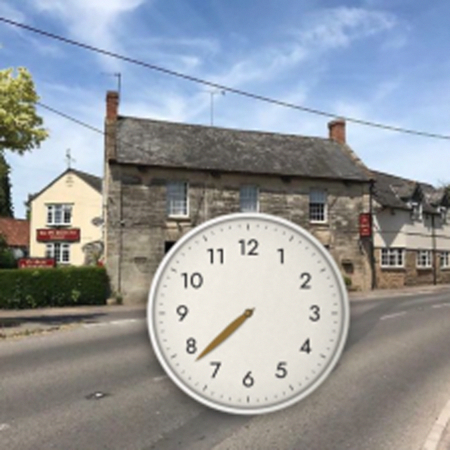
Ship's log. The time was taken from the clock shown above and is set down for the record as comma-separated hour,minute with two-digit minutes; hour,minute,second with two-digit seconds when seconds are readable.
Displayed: 7,38
